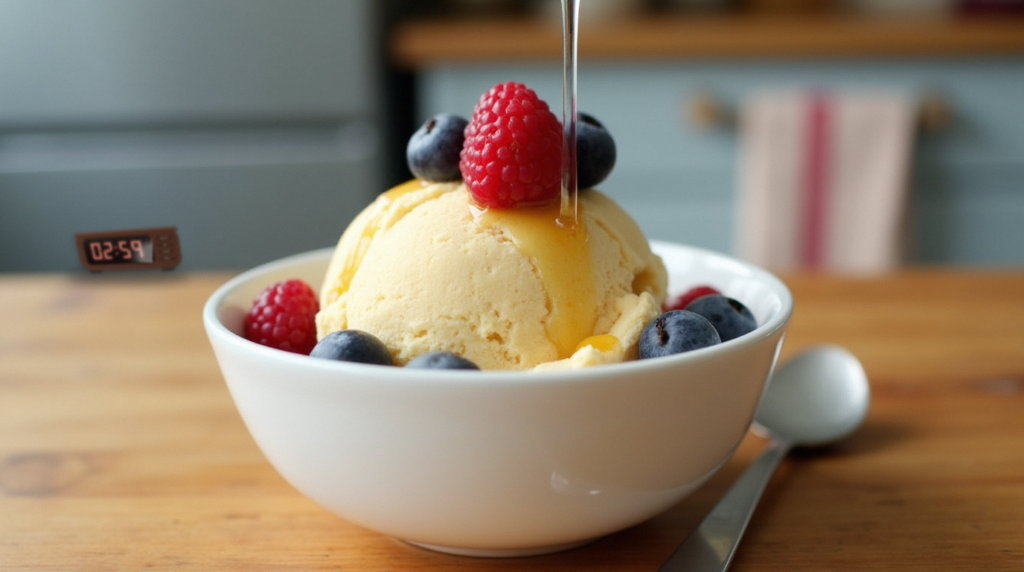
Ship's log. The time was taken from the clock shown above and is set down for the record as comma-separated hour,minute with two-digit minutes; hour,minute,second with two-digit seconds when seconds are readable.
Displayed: 2,59
